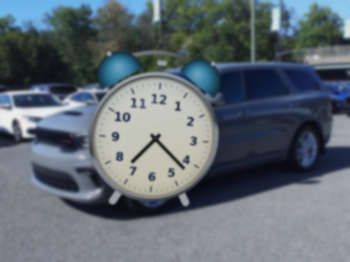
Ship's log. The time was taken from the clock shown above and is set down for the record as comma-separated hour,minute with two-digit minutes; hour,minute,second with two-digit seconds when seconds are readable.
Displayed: 7,22
